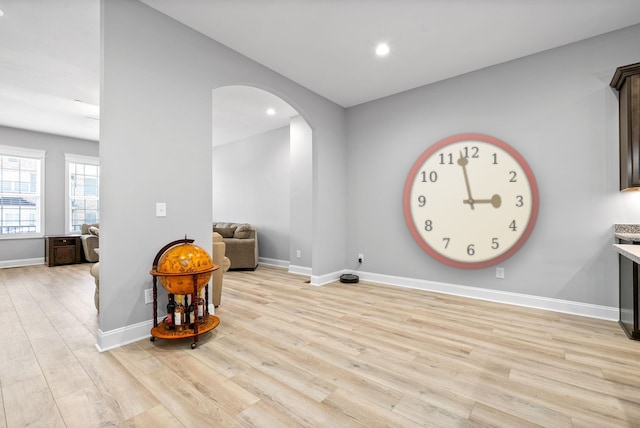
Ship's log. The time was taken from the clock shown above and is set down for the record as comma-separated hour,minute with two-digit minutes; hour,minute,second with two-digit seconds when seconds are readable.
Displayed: 2,58
